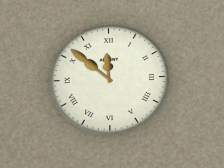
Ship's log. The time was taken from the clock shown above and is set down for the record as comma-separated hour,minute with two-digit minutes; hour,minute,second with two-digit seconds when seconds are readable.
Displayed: 11,52
